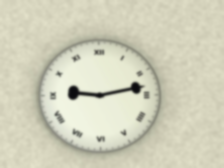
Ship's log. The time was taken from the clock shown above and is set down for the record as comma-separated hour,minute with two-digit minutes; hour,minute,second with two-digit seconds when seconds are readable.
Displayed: 9,13
